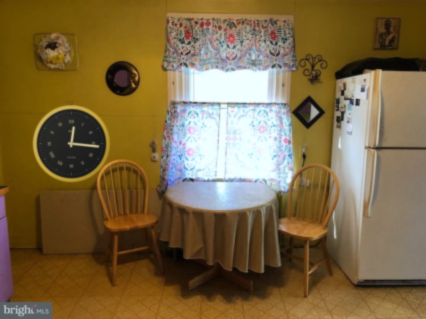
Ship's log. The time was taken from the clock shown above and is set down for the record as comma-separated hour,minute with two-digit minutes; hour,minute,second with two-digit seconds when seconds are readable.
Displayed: 12,16
